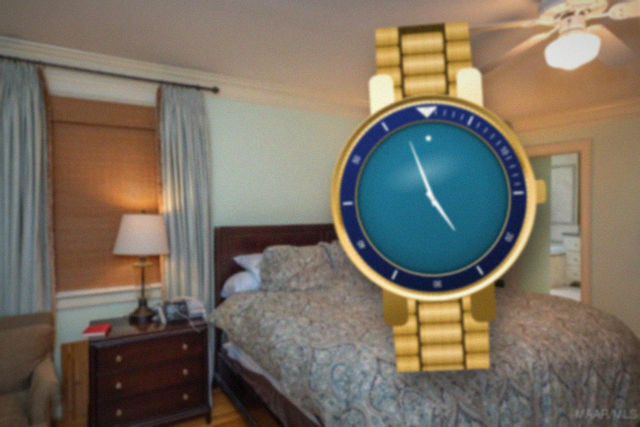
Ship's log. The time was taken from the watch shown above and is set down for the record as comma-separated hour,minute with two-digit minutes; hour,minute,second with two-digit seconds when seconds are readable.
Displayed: 4,57
